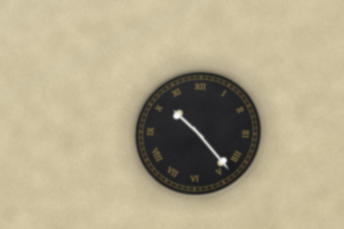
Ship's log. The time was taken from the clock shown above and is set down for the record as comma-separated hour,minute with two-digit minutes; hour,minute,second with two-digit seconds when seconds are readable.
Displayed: 10,23
